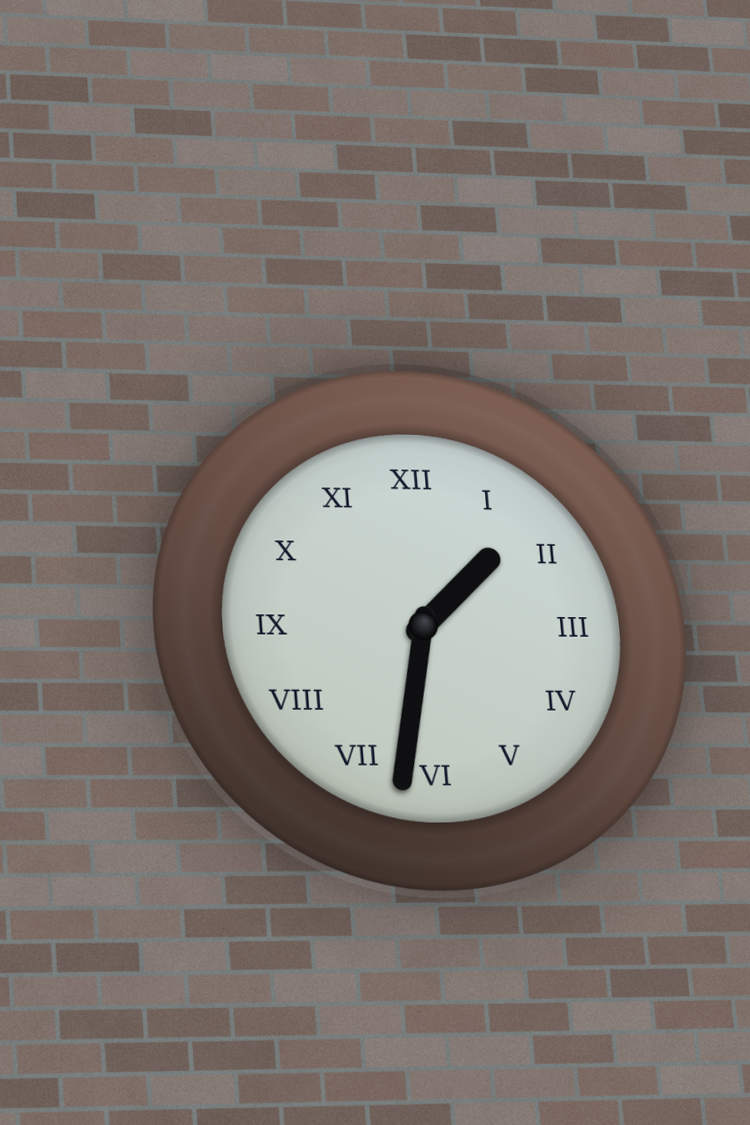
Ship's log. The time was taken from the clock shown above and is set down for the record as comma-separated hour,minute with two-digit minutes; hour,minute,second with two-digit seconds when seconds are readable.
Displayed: 1,32
